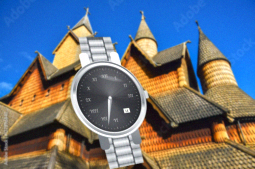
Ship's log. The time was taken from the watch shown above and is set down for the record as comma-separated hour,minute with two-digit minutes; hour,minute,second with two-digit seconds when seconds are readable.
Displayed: 6,33
